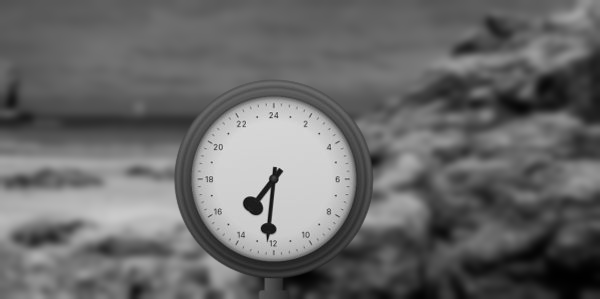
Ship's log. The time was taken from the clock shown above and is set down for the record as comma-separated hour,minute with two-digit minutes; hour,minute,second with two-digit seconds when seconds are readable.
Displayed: 14,31
